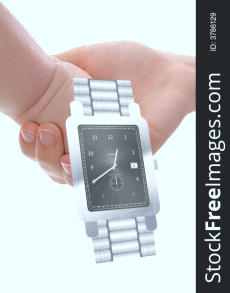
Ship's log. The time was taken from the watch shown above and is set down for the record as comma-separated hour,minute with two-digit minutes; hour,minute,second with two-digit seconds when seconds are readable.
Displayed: 12,40
